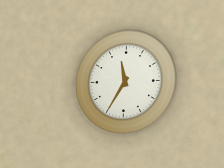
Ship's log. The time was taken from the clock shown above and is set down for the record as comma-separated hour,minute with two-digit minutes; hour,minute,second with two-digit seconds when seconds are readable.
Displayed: 11,35
